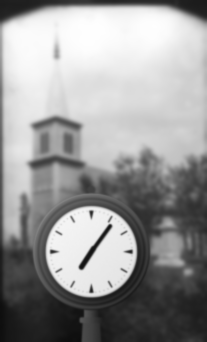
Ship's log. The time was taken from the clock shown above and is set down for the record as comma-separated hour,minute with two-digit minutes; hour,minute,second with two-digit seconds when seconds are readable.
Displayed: 7,06
